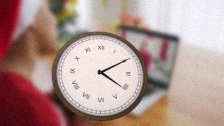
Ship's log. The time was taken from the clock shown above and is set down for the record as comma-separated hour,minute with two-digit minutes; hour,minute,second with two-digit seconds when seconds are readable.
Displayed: 4,10
